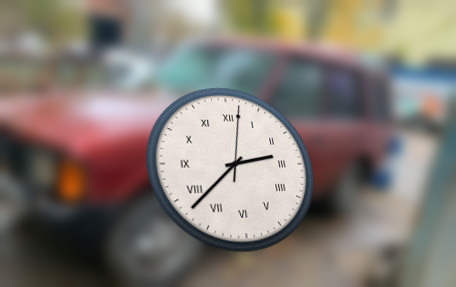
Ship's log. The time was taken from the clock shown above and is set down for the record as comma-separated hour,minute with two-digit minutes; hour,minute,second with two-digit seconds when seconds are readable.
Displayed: 2,38,02
